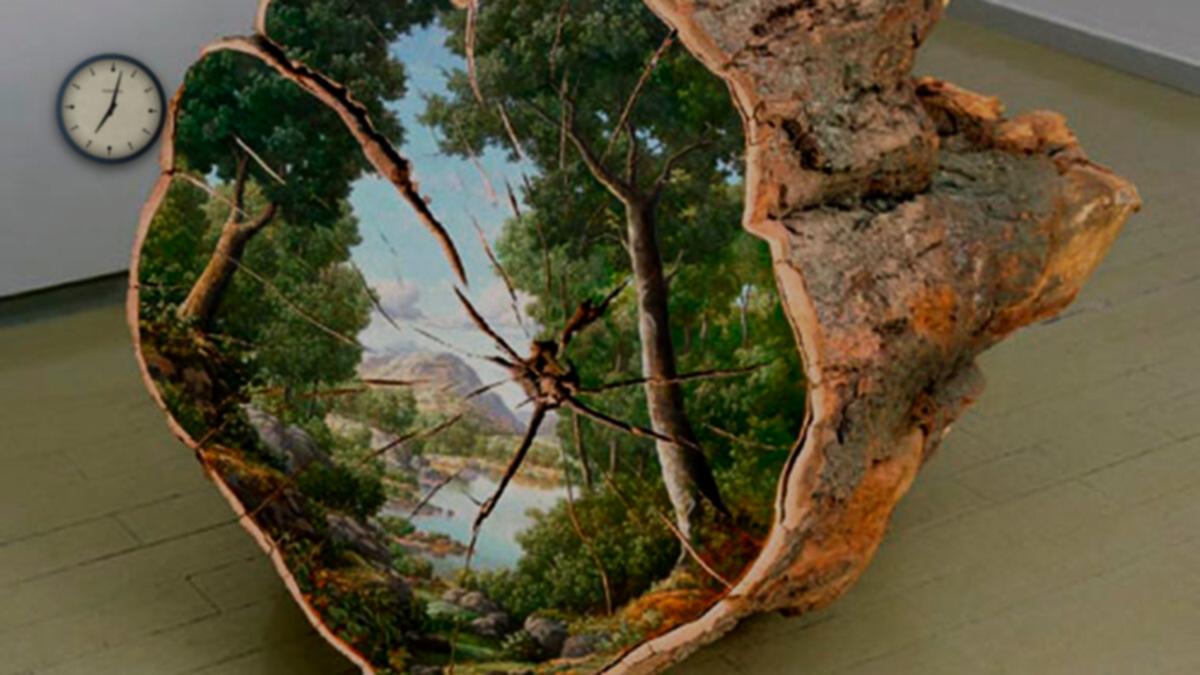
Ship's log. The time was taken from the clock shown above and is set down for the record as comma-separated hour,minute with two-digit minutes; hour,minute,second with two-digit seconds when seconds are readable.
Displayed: 7,02
